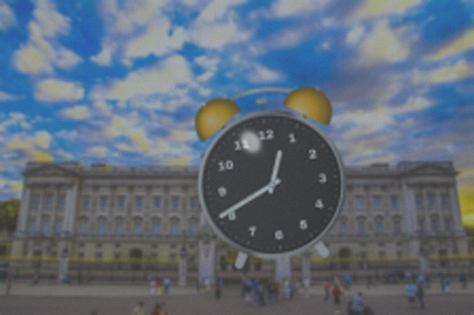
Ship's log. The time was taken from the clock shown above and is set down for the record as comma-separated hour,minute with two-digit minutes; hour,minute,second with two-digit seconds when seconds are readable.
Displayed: 12,41
